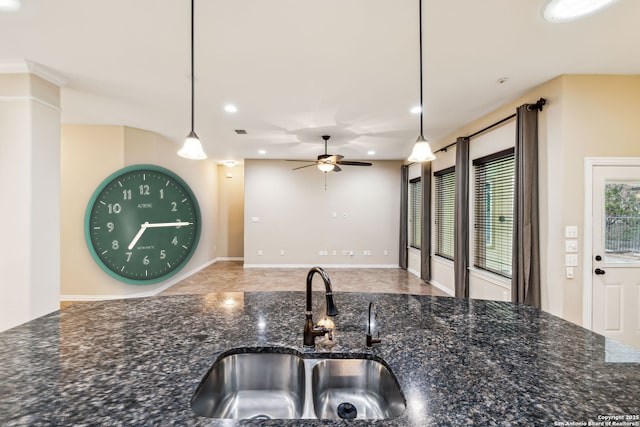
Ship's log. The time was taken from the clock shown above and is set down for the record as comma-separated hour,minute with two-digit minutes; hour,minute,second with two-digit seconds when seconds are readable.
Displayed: 7,15
